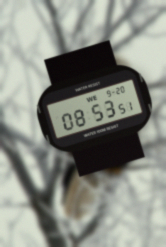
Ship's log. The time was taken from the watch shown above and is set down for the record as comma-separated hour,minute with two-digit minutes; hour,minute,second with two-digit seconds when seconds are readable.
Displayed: 8,53,51
